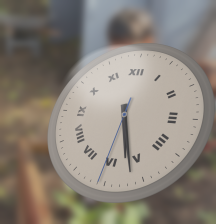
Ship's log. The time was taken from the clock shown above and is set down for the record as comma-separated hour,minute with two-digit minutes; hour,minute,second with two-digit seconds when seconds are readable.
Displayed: 5,26,31
